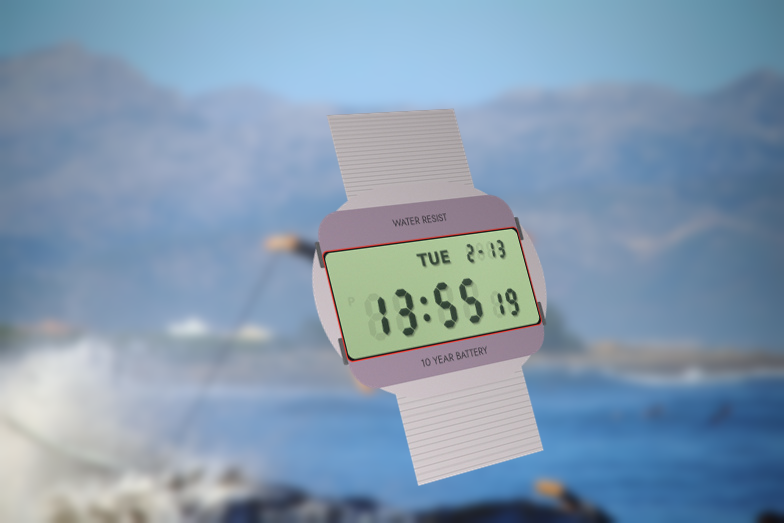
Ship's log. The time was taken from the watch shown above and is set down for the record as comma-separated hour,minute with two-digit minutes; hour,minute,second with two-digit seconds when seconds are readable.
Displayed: 13,55,19
